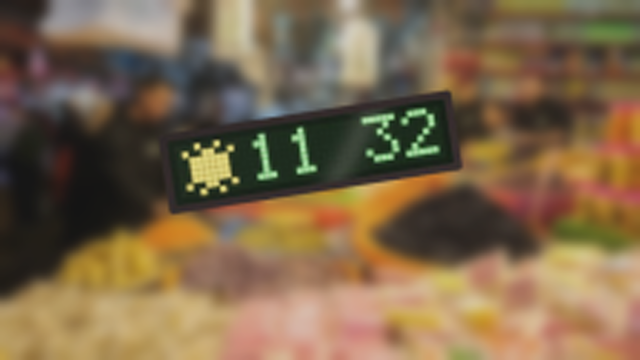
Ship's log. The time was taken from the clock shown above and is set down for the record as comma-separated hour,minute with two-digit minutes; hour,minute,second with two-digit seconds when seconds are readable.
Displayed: 11,32
